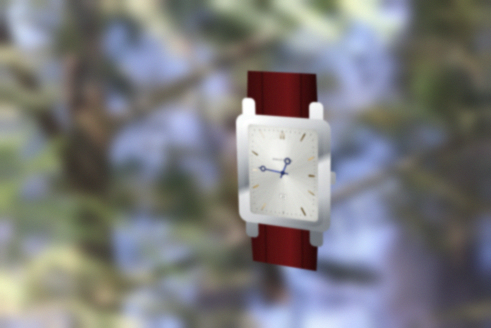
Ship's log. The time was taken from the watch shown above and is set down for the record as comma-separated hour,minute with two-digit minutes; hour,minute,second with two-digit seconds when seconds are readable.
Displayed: 12,46
